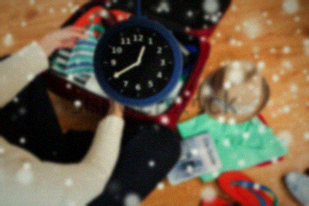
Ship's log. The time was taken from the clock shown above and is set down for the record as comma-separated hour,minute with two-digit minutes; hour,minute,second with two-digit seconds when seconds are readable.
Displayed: 12,40
